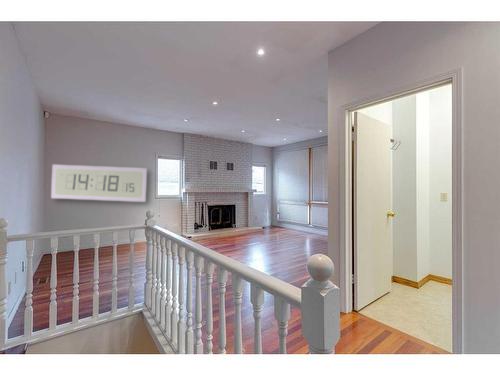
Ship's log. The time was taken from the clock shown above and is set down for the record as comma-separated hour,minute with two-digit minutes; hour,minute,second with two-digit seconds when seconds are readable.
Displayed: 14,18
